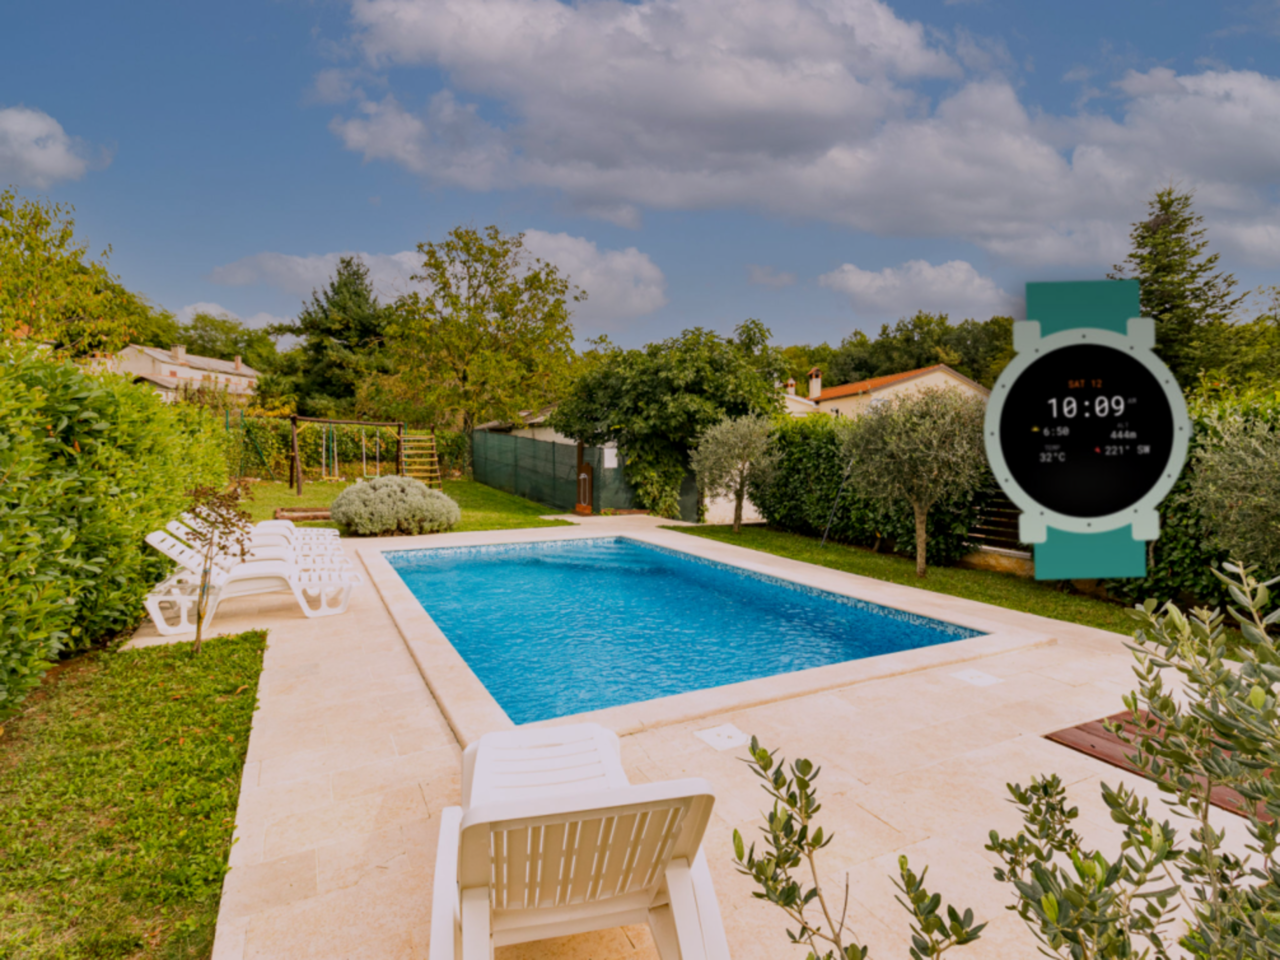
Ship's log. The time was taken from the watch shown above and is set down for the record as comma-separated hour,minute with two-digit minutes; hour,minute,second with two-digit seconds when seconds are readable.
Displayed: 10,09
